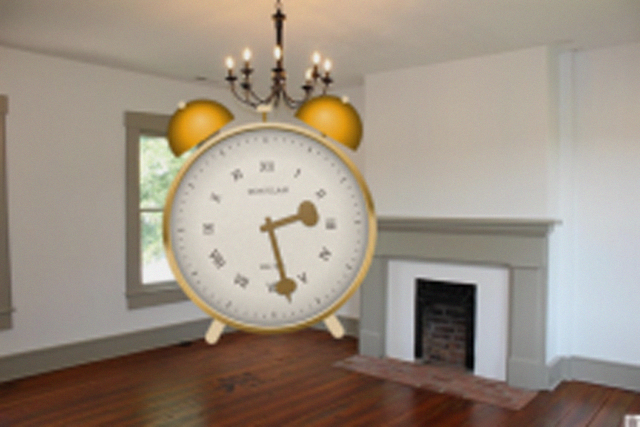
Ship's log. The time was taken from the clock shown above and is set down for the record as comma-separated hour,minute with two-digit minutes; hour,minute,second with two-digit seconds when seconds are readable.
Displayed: 2,28
